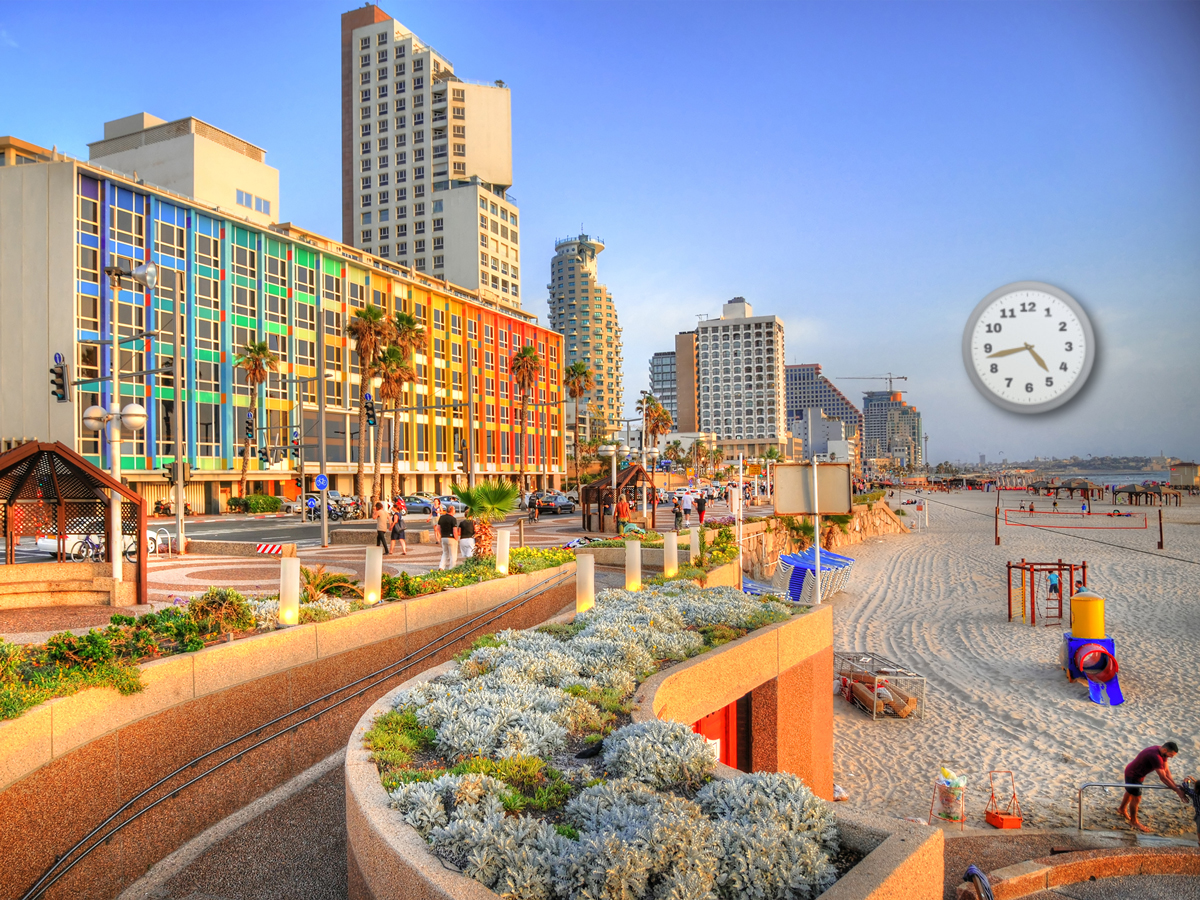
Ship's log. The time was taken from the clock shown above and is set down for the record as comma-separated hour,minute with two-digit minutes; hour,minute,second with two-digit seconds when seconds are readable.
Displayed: 4,43
